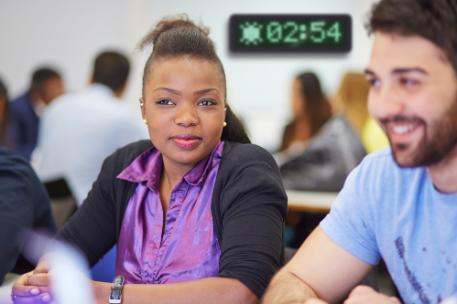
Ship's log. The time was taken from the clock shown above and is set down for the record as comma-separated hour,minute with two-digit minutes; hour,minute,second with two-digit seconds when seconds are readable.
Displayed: 2,54
